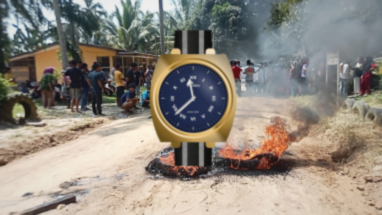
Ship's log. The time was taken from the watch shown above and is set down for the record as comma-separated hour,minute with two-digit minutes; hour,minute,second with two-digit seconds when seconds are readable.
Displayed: 11,38
